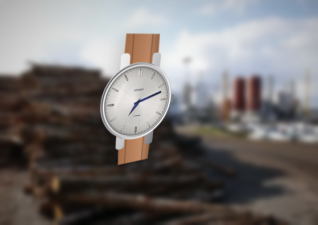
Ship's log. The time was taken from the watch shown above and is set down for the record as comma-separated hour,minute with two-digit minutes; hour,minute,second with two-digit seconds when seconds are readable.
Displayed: 7,12
